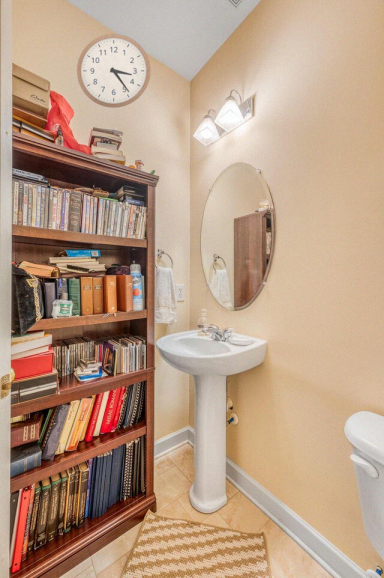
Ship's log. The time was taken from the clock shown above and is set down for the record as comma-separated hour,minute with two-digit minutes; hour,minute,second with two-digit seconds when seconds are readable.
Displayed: 3,24
